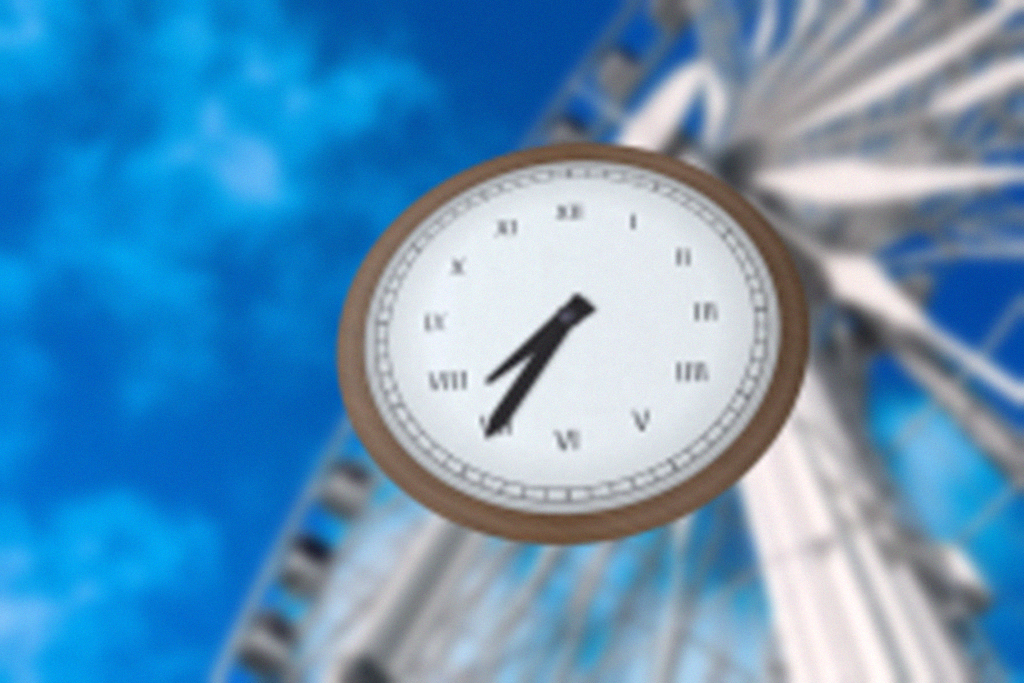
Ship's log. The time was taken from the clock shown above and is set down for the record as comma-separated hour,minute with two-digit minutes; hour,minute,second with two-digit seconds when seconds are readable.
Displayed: 7,35
